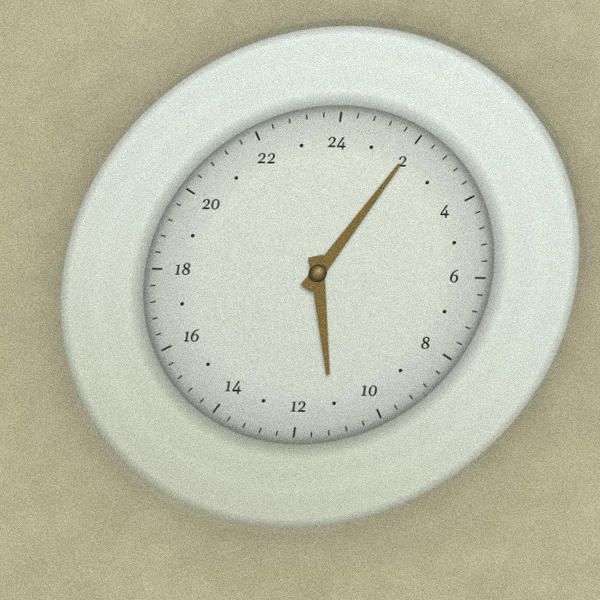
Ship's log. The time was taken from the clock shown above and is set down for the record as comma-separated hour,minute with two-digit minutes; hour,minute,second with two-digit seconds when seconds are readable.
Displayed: 11,05
